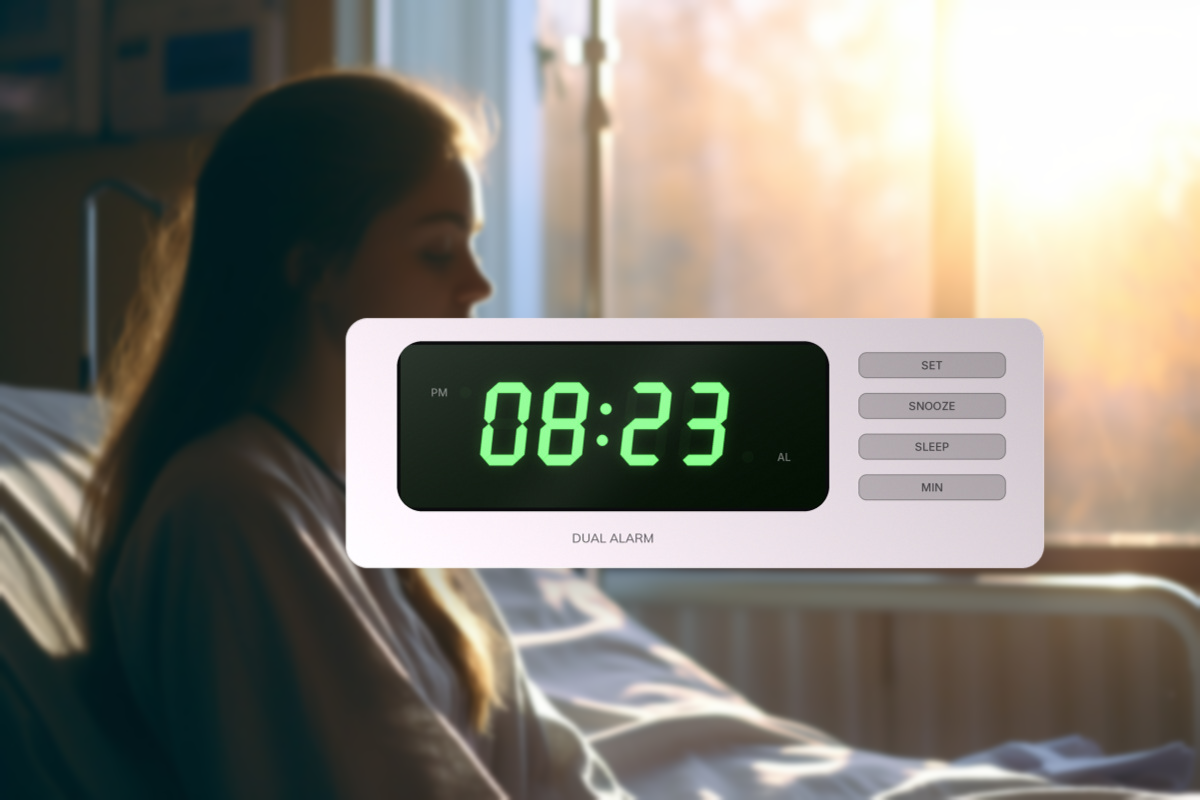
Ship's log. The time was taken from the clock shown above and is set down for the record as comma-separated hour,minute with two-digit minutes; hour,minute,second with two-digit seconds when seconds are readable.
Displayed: 8,23
